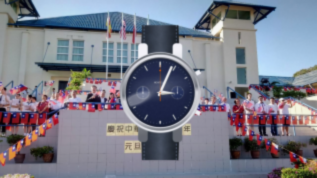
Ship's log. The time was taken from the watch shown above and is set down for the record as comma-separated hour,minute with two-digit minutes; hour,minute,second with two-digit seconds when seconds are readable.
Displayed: 3,04
